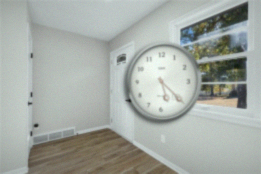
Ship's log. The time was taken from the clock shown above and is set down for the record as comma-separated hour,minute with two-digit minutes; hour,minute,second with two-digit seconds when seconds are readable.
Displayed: 5,22
